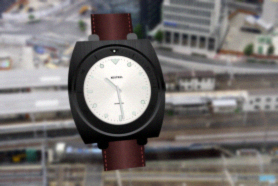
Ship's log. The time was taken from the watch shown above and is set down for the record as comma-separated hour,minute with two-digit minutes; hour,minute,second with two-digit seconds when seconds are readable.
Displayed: 10,29
